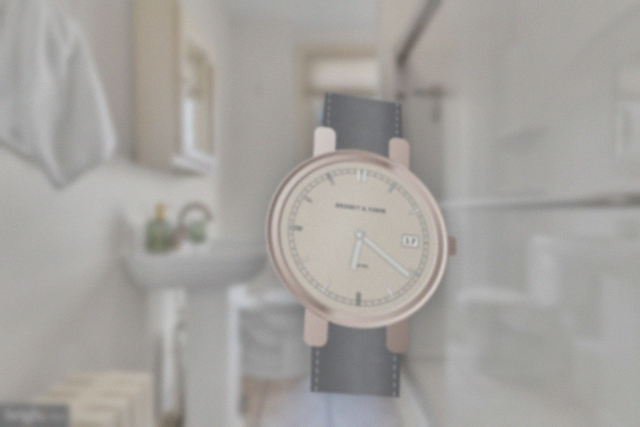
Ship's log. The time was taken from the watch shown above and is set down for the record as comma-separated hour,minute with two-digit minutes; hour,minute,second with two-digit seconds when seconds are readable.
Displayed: 6,21
